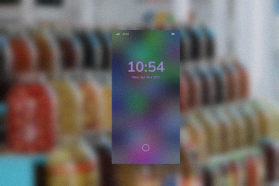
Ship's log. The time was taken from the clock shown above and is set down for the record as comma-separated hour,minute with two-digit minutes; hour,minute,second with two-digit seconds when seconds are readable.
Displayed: 10,54
